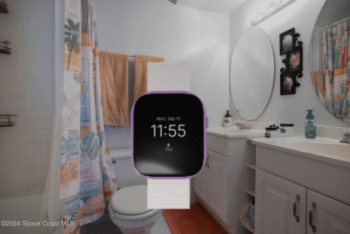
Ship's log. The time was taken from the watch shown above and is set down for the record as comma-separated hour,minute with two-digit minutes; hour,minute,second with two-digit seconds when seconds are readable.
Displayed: 11,55
